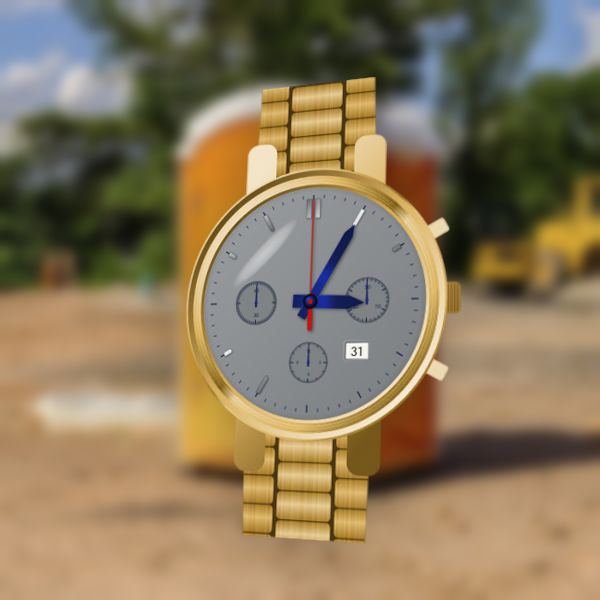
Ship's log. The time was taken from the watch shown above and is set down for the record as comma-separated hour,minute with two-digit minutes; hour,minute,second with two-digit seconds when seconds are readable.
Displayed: 3,05
